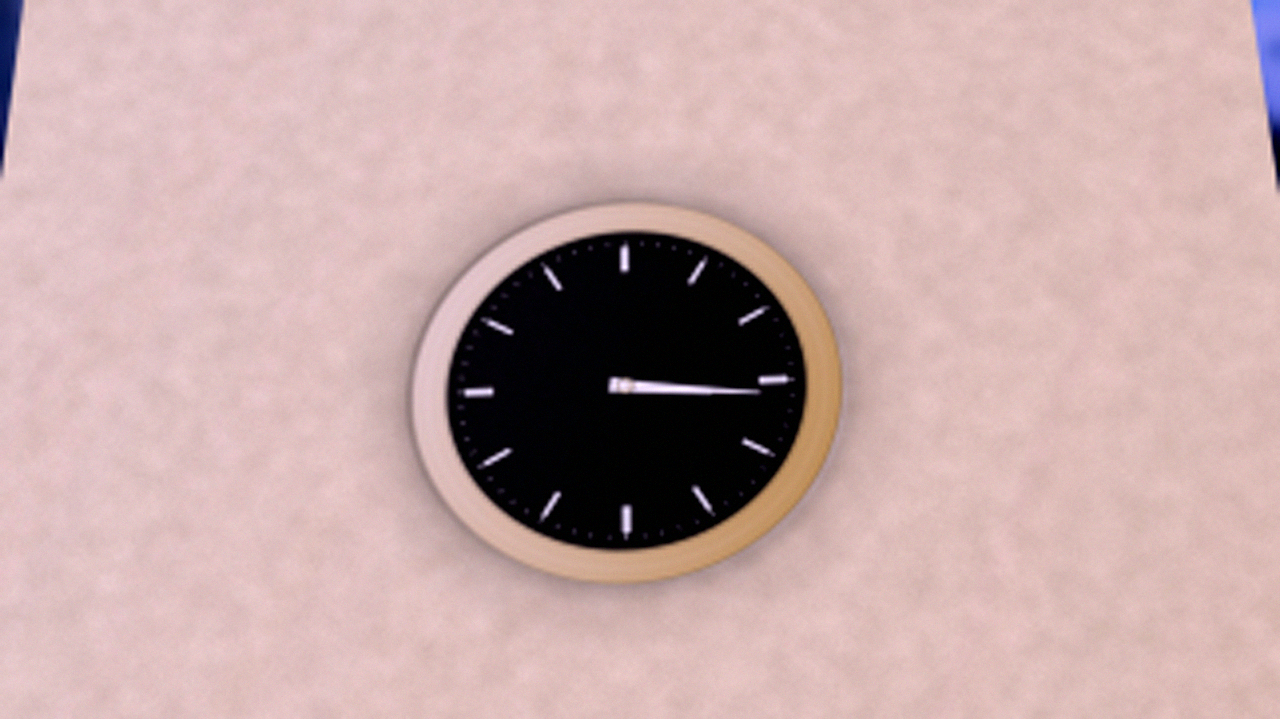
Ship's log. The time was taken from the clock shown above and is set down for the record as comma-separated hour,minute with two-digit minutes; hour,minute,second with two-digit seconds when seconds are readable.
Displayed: 3,16
